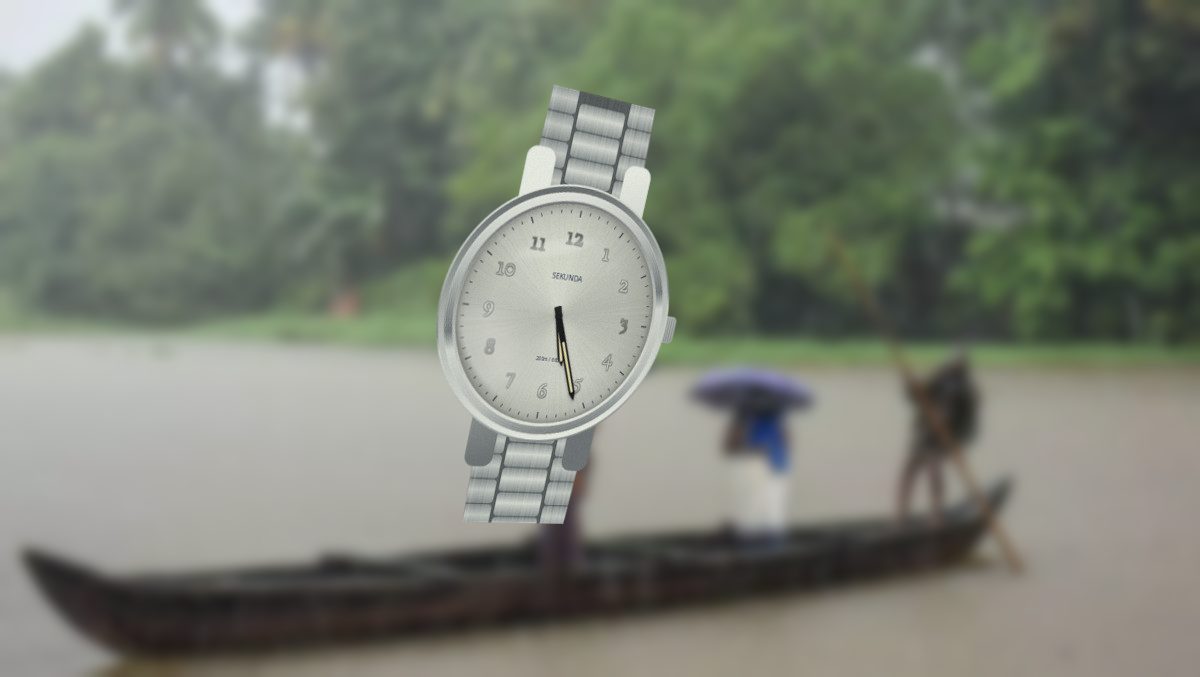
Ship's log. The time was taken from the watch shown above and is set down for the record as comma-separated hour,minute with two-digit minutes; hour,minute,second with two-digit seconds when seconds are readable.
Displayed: 5,26
